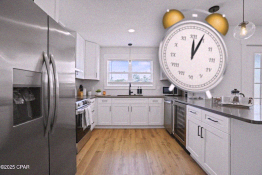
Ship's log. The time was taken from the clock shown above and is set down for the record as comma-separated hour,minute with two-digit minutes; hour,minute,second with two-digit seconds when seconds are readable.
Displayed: 12,04
